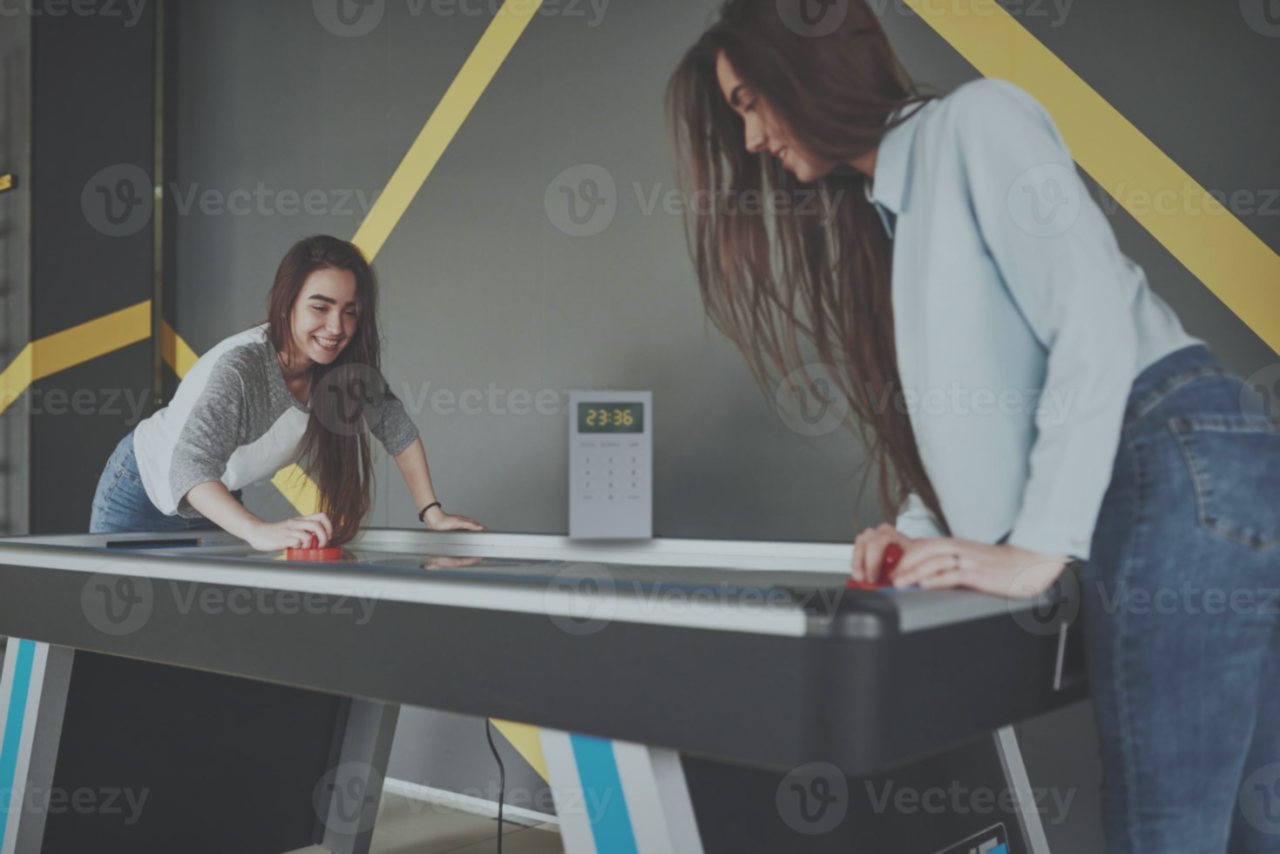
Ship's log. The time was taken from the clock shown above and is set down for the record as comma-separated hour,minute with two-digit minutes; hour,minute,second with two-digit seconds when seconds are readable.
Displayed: 23,36
